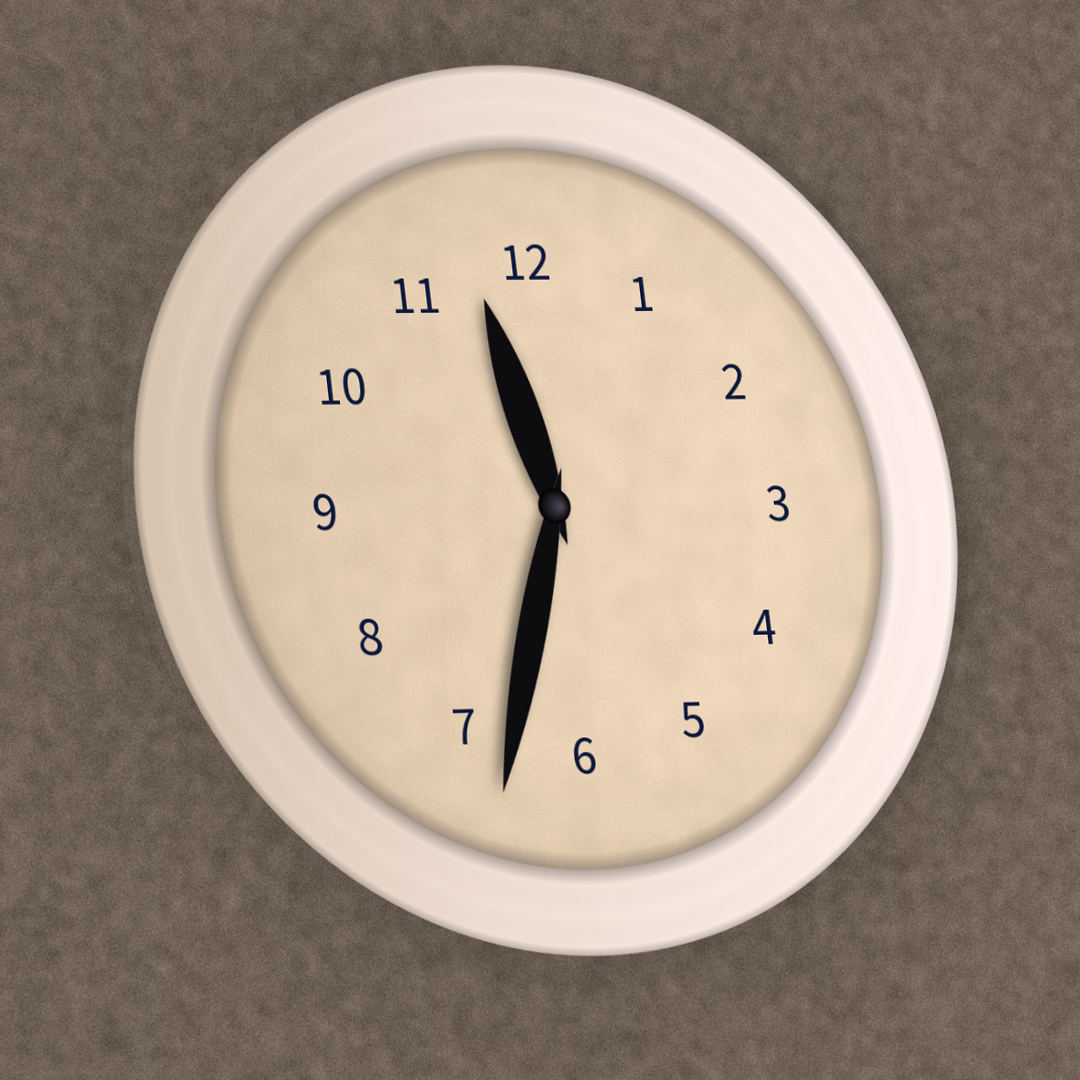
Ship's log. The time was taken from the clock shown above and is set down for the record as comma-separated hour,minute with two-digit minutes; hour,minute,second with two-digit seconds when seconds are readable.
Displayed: 11,33
